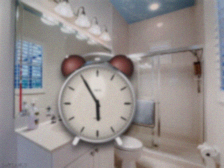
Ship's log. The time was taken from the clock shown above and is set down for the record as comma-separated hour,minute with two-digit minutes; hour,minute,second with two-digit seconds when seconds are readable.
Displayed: 5,55
